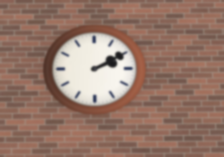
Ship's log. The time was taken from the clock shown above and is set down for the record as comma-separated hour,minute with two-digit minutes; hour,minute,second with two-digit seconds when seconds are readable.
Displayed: 2,10
